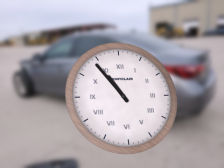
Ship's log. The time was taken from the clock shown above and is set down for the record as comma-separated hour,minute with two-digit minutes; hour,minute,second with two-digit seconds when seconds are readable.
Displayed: 10,54
